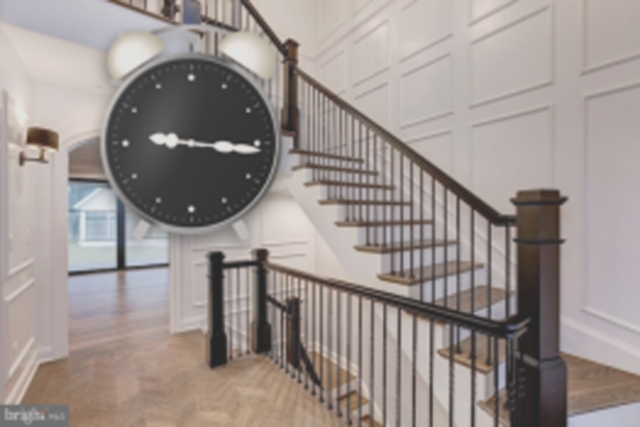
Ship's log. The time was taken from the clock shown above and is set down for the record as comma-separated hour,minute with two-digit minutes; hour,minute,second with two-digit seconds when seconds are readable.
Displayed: 9,16
